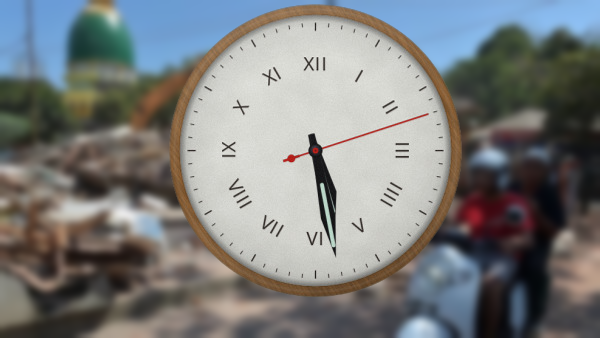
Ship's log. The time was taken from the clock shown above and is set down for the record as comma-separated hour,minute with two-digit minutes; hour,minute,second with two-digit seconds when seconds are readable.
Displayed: 5,28,12
